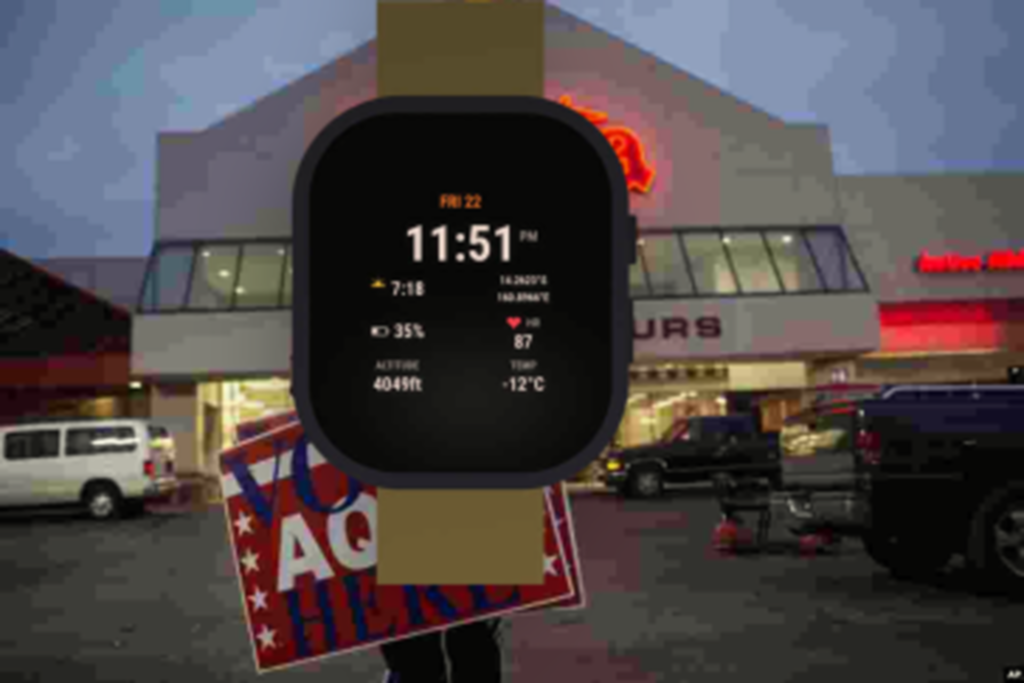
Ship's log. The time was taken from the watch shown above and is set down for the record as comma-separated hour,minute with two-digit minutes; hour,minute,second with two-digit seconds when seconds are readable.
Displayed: 11,51
